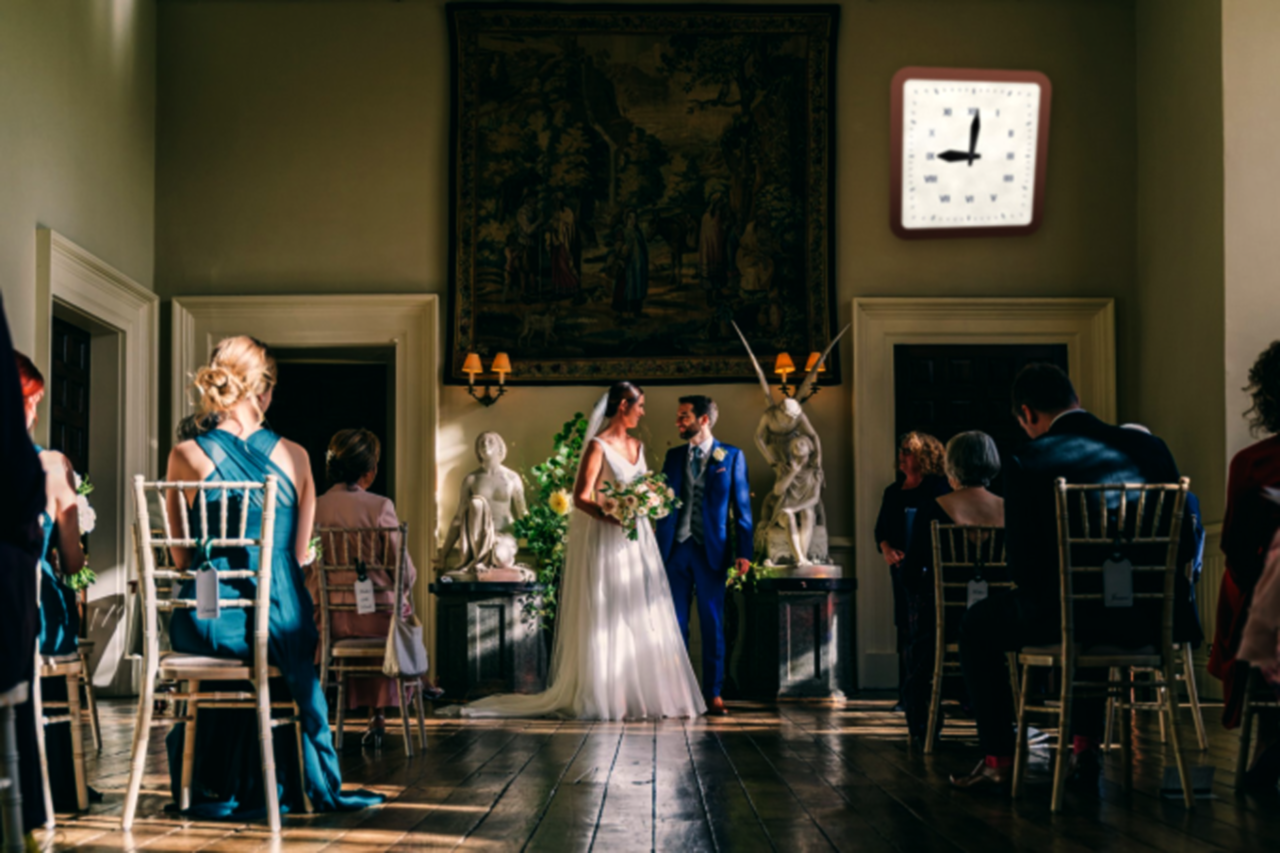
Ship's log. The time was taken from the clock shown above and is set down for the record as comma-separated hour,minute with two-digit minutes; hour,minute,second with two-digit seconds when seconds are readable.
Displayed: 9,01
